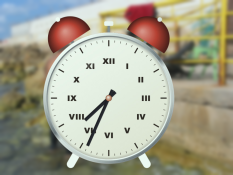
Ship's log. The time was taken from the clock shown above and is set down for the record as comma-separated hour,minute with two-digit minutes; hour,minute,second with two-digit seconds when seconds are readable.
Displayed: 7,34
